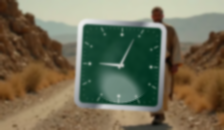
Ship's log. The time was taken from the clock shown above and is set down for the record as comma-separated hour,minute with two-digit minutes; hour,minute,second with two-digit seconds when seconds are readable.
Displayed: 9,04
